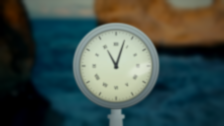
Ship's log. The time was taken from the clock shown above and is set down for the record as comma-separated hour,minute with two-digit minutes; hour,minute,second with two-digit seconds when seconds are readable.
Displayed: 11,03
